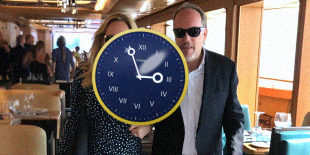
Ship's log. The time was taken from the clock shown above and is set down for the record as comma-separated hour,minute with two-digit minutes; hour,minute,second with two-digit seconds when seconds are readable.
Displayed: 2,56
